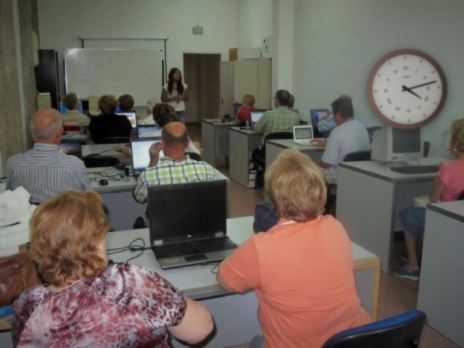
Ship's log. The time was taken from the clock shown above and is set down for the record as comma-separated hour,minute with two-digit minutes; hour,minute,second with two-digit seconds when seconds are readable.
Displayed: 4,13
